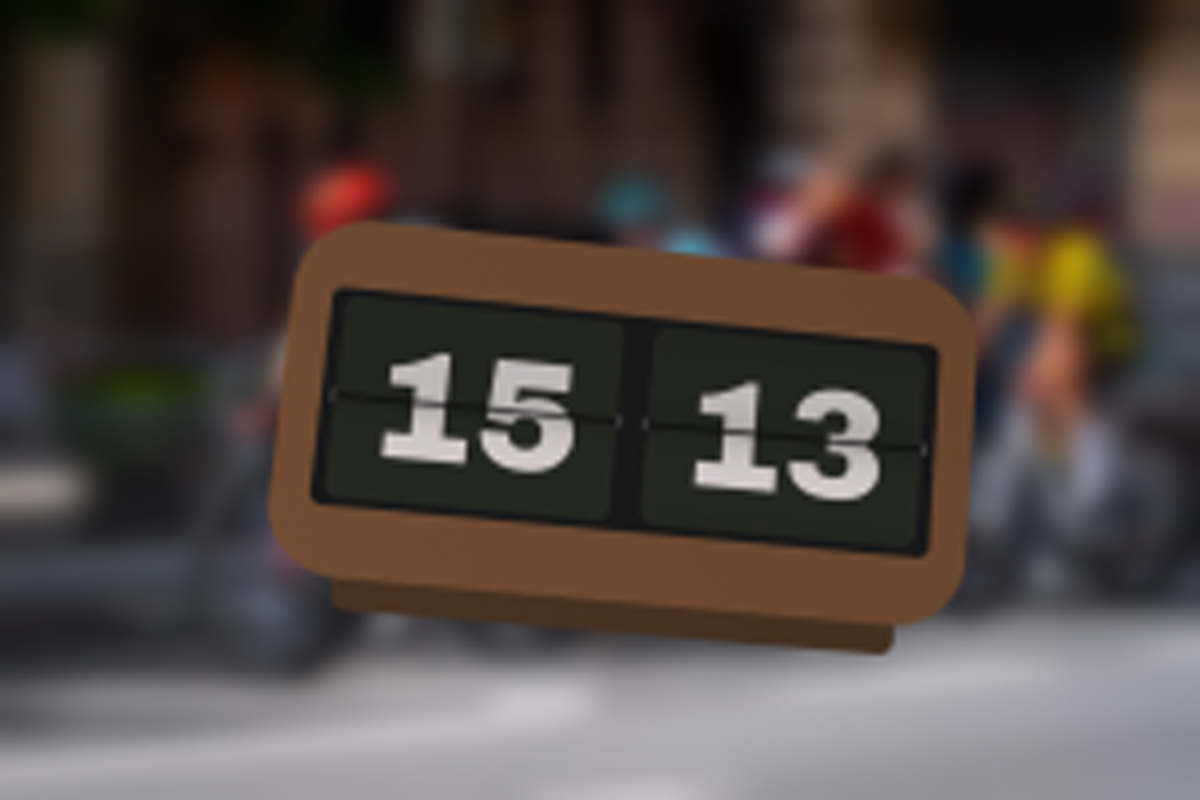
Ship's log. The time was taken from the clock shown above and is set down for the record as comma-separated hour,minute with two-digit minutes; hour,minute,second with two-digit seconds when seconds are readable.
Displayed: 15,13
